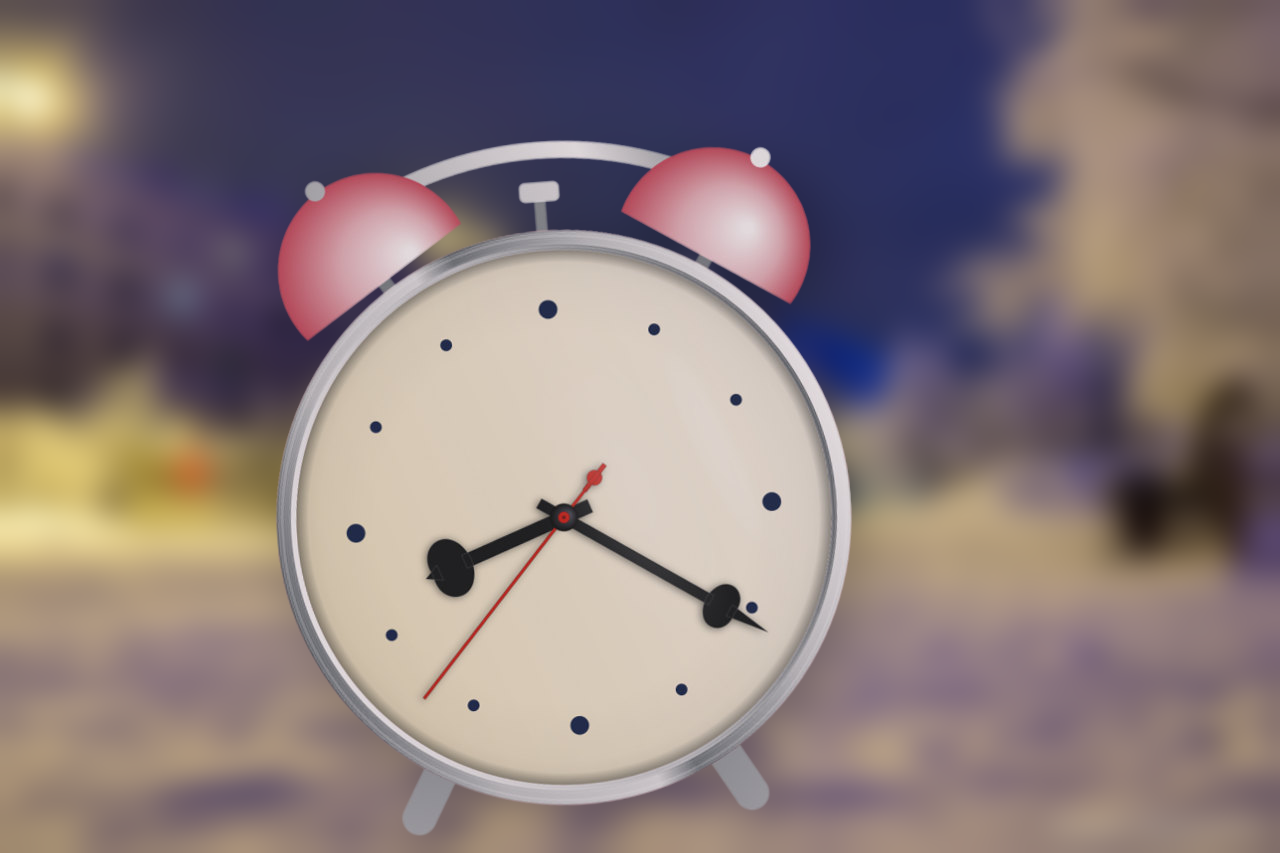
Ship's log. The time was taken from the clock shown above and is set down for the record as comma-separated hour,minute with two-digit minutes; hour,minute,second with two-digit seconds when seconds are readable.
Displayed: 8,20,37
